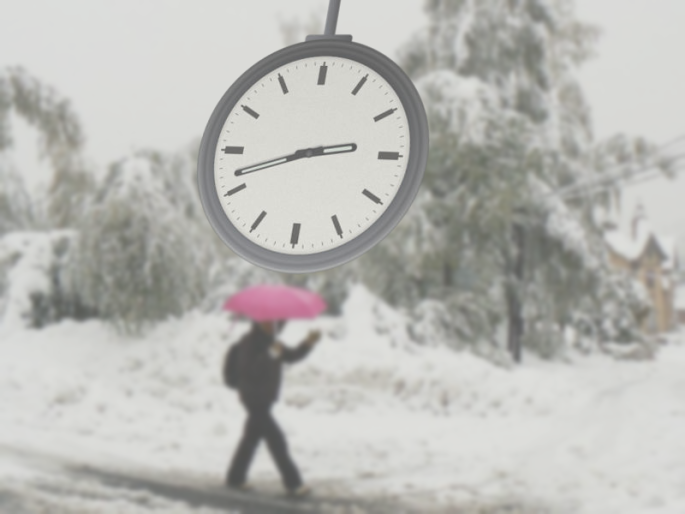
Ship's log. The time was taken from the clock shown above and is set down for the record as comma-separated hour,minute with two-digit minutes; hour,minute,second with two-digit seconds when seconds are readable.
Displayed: 2,42
